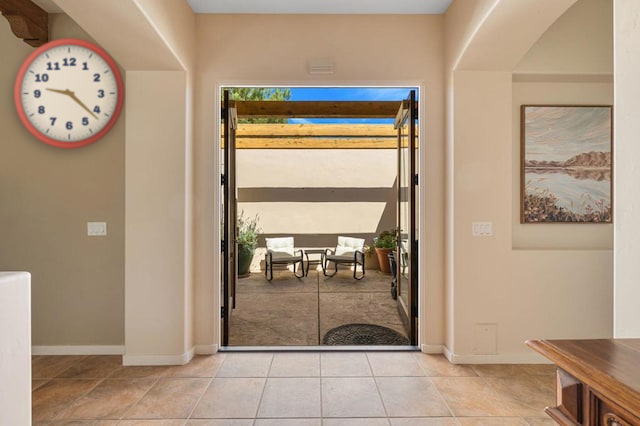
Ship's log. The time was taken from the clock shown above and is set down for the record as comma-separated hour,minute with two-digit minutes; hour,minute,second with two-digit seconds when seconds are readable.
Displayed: 9,22
